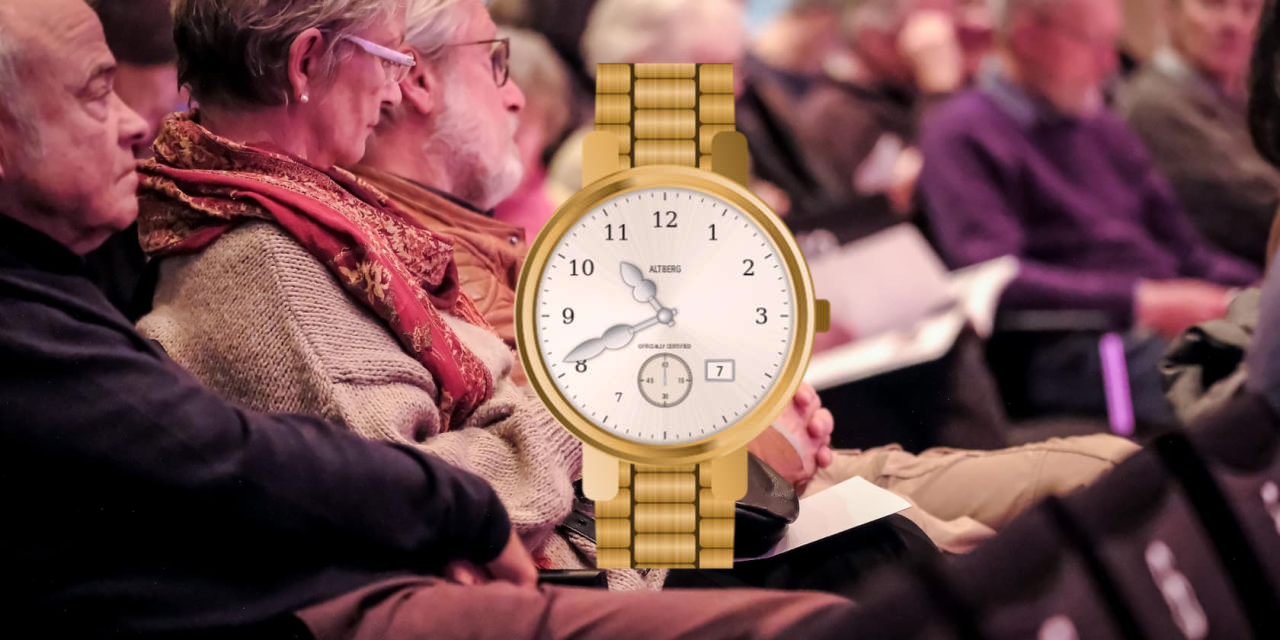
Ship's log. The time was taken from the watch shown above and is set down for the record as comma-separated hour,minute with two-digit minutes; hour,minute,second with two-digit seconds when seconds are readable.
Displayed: 10,41
